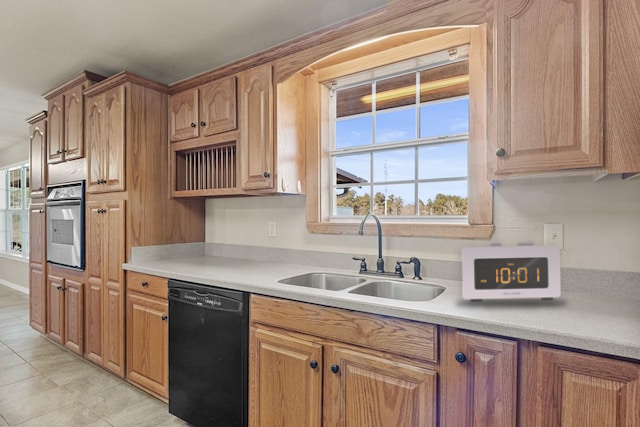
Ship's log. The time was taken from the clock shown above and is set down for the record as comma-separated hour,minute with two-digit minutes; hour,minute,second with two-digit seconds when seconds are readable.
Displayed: 10,01
